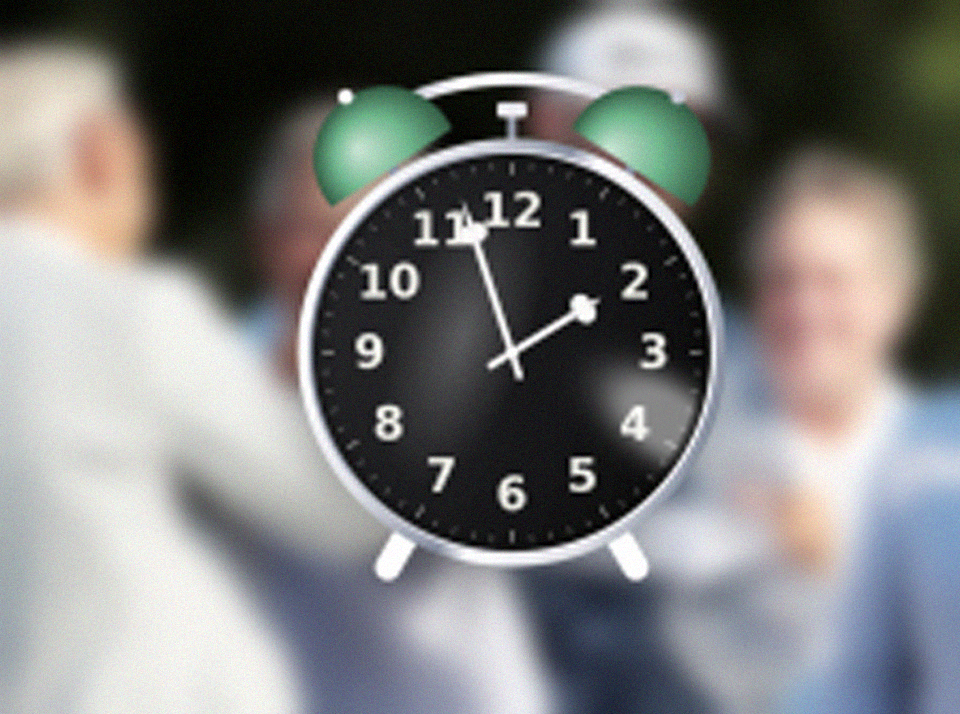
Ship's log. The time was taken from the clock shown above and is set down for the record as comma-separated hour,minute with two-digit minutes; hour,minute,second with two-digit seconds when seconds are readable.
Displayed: 1,57
